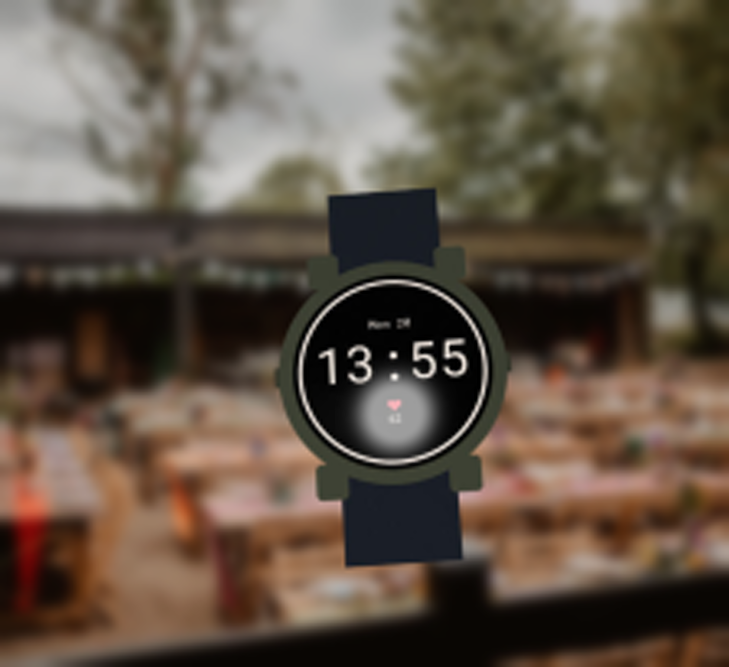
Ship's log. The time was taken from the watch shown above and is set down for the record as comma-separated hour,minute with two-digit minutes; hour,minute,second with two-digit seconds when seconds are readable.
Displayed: 13,55
